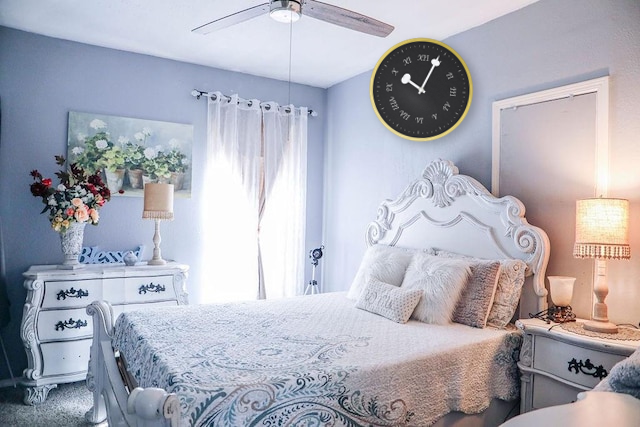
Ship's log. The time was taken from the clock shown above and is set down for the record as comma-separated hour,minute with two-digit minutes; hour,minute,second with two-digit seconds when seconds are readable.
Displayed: 10,04
